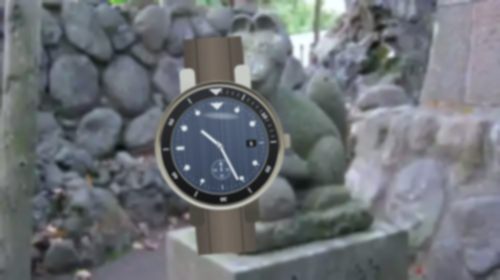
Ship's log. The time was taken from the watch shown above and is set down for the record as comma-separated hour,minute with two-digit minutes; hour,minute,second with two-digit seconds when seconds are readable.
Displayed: 10,26
